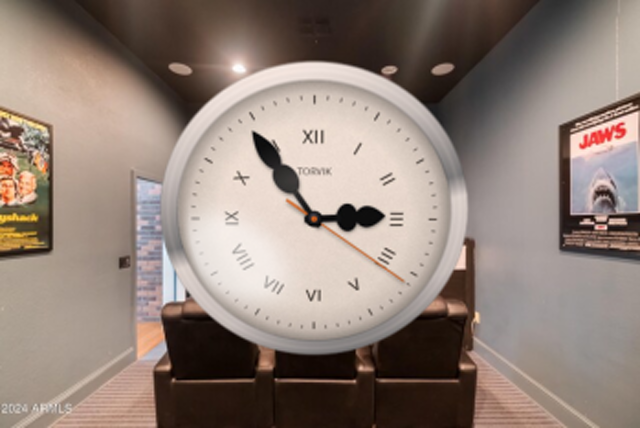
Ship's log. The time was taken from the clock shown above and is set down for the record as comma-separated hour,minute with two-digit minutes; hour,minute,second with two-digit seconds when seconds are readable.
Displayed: 2,54,21
